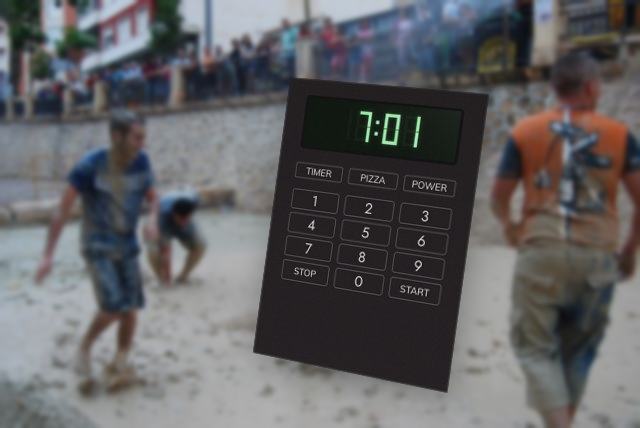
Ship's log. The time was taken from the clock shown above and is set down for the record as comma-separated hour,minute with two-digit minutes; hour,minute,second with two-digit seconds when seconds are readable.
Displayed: 7,01
